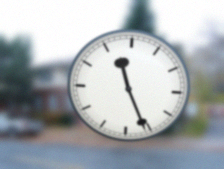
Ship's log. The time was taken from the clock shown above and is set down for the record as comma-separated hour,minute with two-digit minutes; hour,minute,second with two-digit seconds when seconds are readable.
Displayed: 11,26
